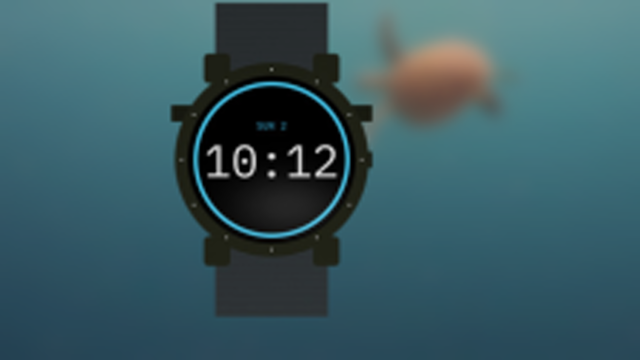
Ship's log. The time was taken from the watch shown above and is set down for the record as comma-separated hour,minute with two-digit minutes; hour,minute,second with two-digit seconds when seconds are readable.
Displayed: 10,12
